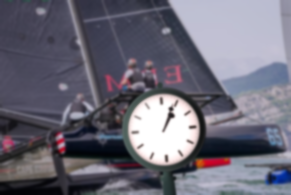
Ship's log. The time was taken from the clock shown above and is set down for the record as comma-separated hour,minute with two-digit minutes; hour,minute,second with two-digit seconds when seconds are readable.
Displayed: 1,04
